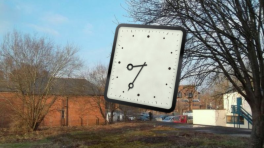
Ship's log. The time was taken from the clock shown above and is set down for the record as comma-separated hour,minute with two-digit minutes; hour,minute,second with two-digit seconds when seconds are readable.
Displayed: 8,34
